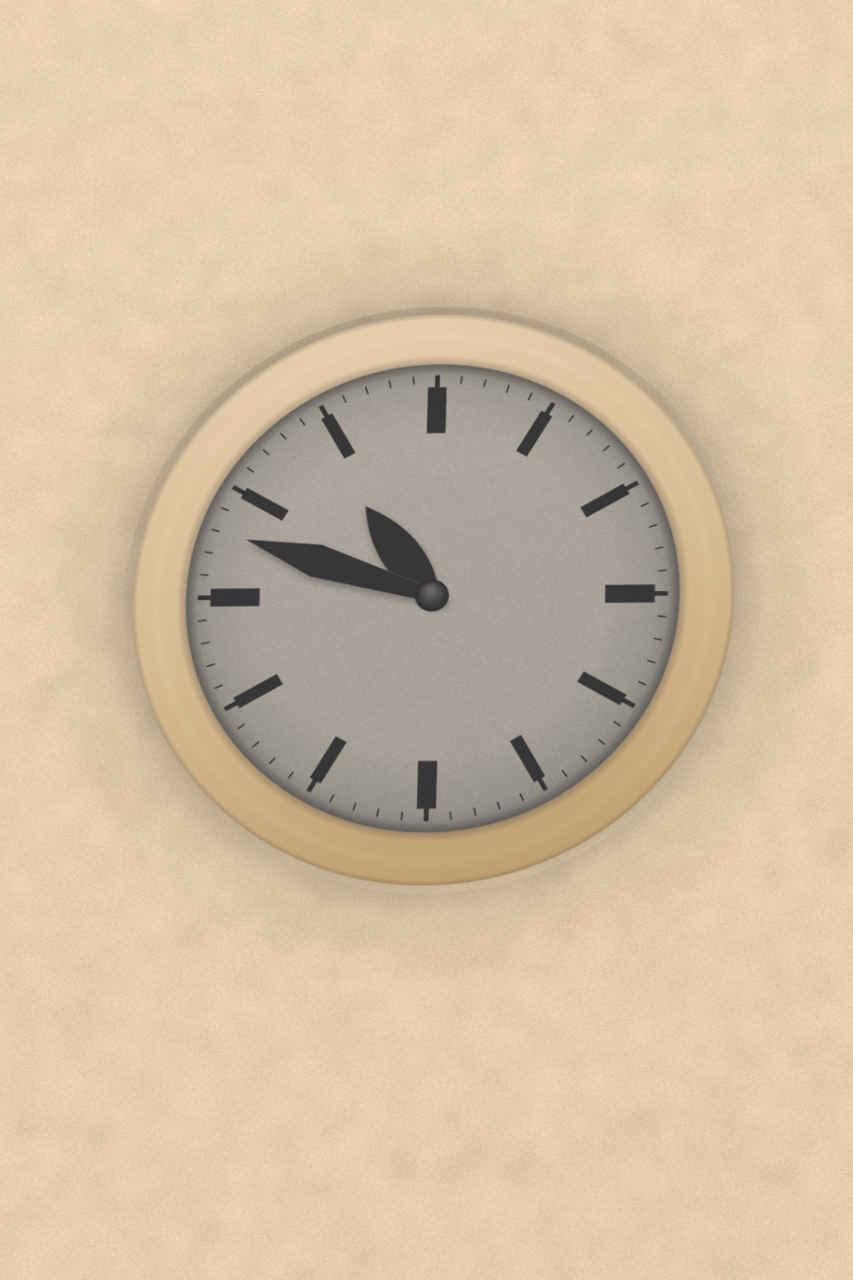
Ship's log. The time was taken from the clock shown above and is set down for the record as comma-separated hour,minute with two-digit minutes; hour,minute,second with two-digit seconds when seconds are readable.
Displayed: 10,48
